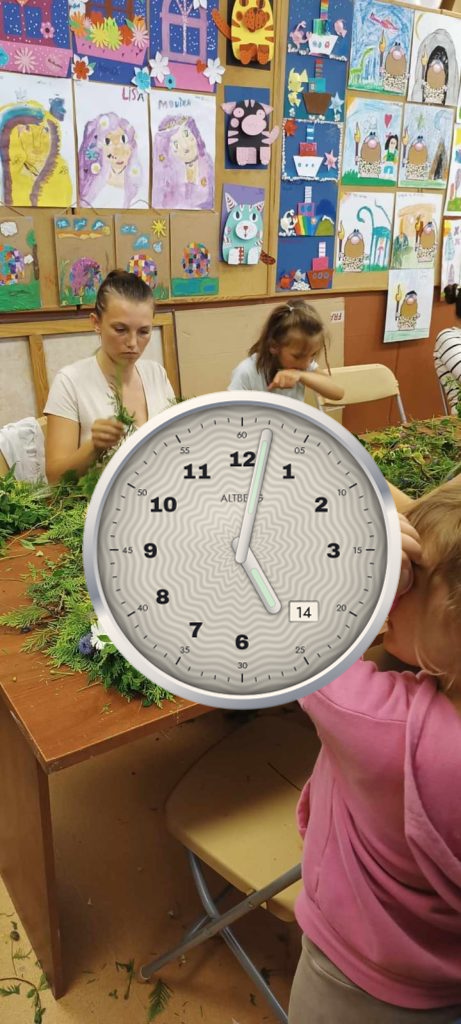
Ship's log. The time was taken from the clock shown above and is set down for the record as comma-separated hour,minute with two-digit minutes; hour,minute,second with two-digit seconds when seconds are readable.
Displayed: 5,02
